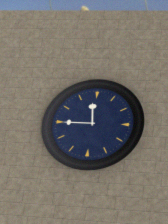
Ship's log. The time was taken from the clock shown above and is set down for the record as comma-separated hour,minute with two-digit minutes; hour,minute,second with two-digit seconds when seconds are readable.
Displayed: 11,45
